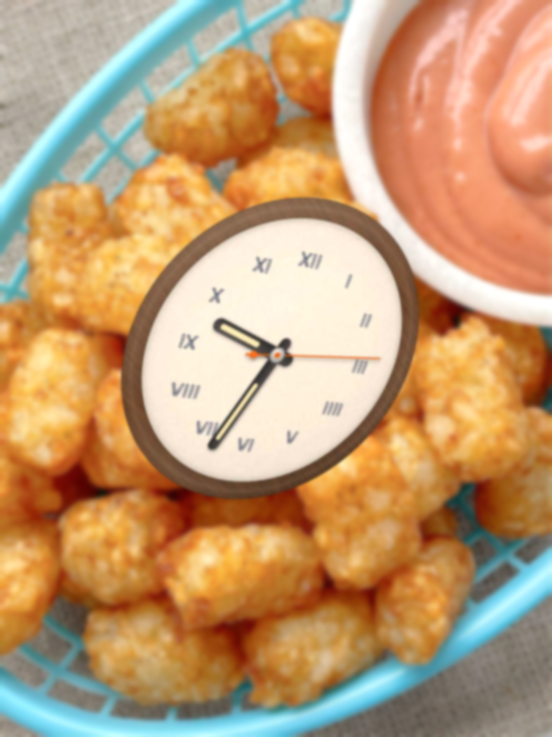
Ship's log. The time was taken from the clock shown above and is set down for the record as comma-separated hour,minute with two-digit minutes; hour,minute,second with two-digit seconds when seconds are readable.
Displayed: 9,33,14
